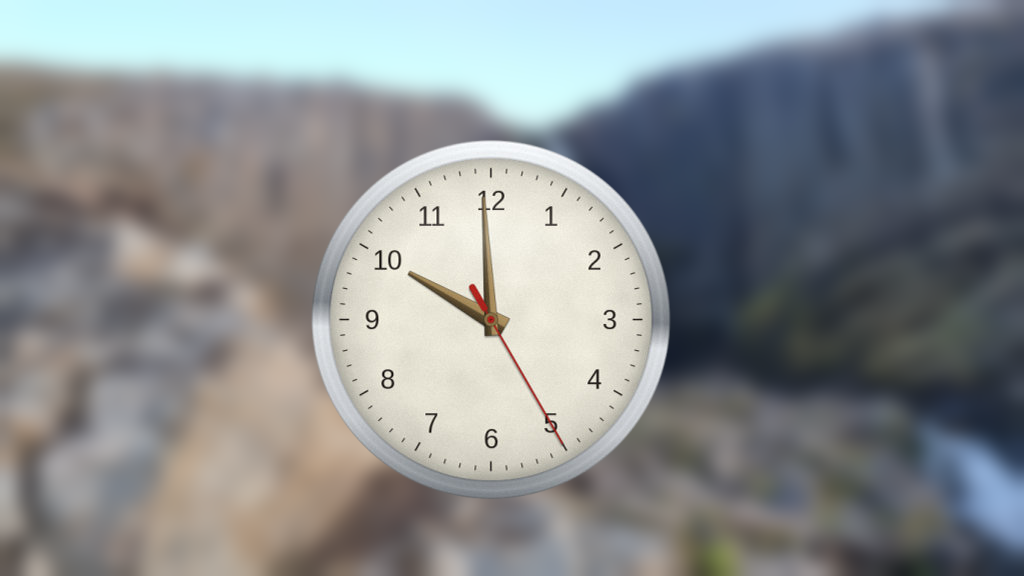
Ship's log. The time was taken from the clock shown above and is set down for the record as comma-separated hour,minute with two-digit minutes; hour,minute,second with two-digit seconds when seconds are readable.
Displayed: 9,59,25
